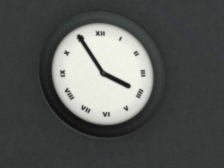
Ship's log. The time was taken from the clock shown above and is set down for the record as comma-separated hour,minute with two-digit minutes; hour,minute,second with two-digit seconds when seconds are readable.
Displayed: 3,55
